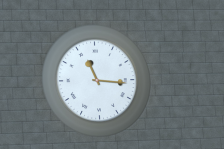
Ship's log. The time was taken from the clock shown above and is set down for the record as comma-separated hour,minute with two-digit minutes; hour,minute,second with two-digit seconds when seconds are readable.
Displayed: 11,16
